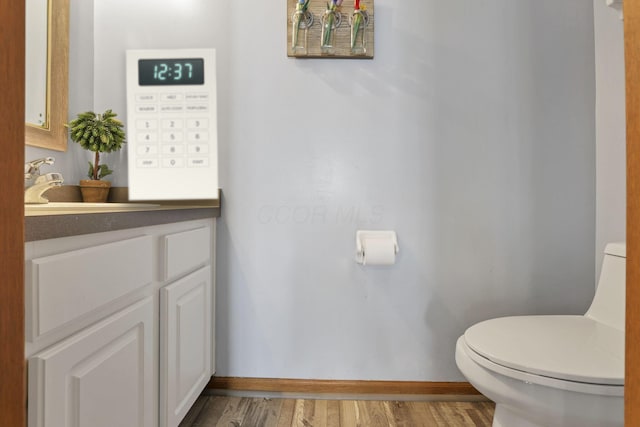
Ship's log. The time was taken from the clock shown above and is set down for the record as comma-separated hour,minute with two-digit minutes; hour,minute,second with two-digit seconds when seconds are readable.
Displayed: 12,37
